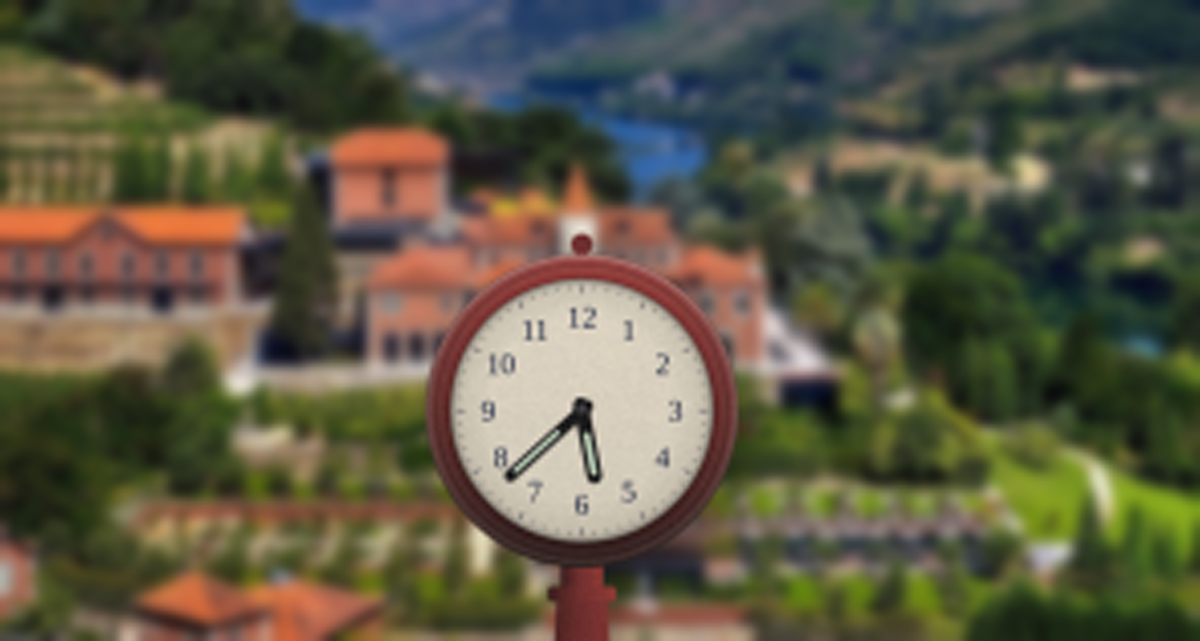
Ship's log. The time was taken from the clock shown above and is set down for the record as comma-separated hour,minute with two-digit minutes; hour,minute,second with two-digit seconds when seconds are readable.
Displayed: 5,38
